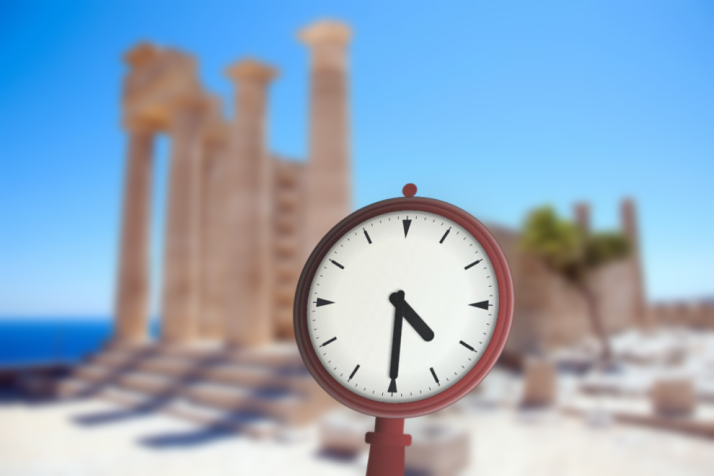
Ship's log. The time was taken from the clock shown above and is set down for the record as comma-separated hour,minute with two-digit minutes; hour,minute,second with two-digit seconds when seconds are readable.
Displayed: 4,30
